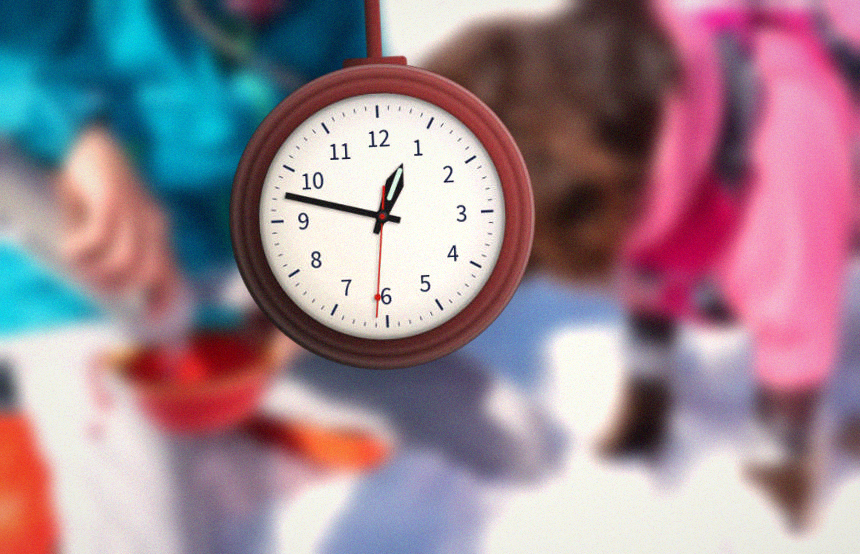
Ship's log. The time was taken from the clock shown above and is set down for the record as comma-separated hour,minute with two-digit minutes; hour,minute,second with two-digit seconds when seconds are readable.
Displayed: 12,47,31
